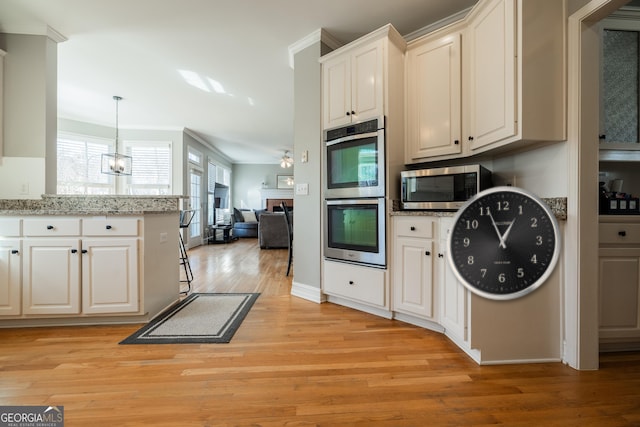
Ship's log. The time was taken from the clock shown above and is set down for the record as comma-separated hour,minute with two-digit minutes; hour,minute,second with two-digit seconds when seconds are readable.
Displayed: 12,56
